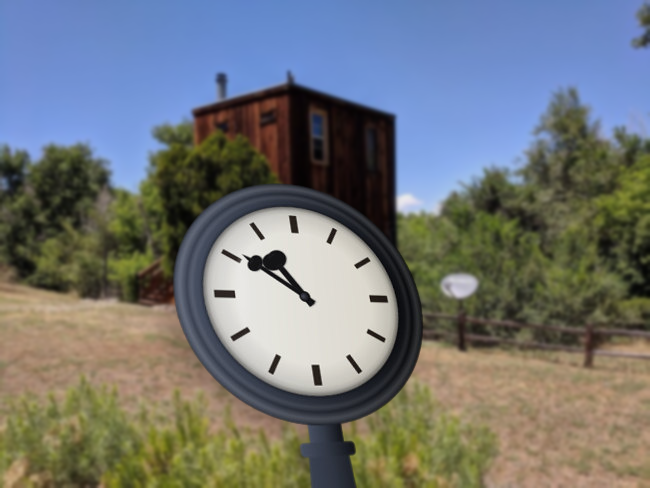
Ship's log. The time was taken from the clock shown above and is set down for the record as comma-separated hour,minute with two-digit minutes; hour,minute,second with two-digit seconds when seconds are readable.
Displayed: 10,51
